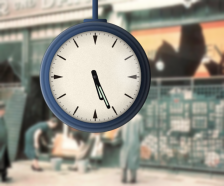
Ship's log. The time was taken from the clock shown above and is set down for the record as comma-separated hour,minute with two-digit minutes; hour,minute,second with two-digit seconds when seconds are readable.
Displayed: 5,26
